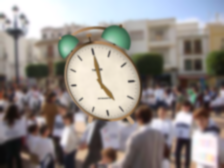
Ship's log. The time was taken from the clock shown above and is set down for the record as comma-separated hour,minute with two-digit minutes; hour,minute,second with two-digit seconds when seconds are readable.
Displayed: 5,00
